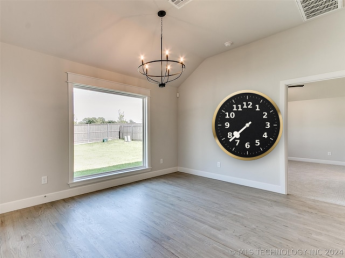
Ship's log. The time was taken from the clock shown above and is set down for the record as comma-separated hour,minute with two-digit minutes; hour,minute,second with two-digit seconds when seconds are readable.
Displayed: 7,38
